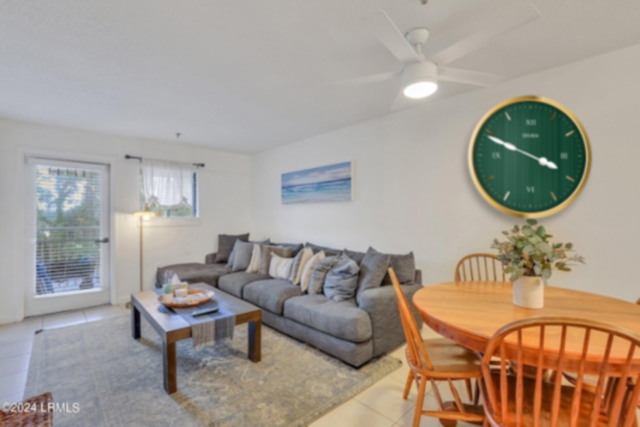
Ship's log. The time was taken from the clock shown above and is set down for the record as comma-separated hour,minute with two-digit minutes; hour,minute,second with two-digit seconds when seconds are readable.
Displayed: 3,49
